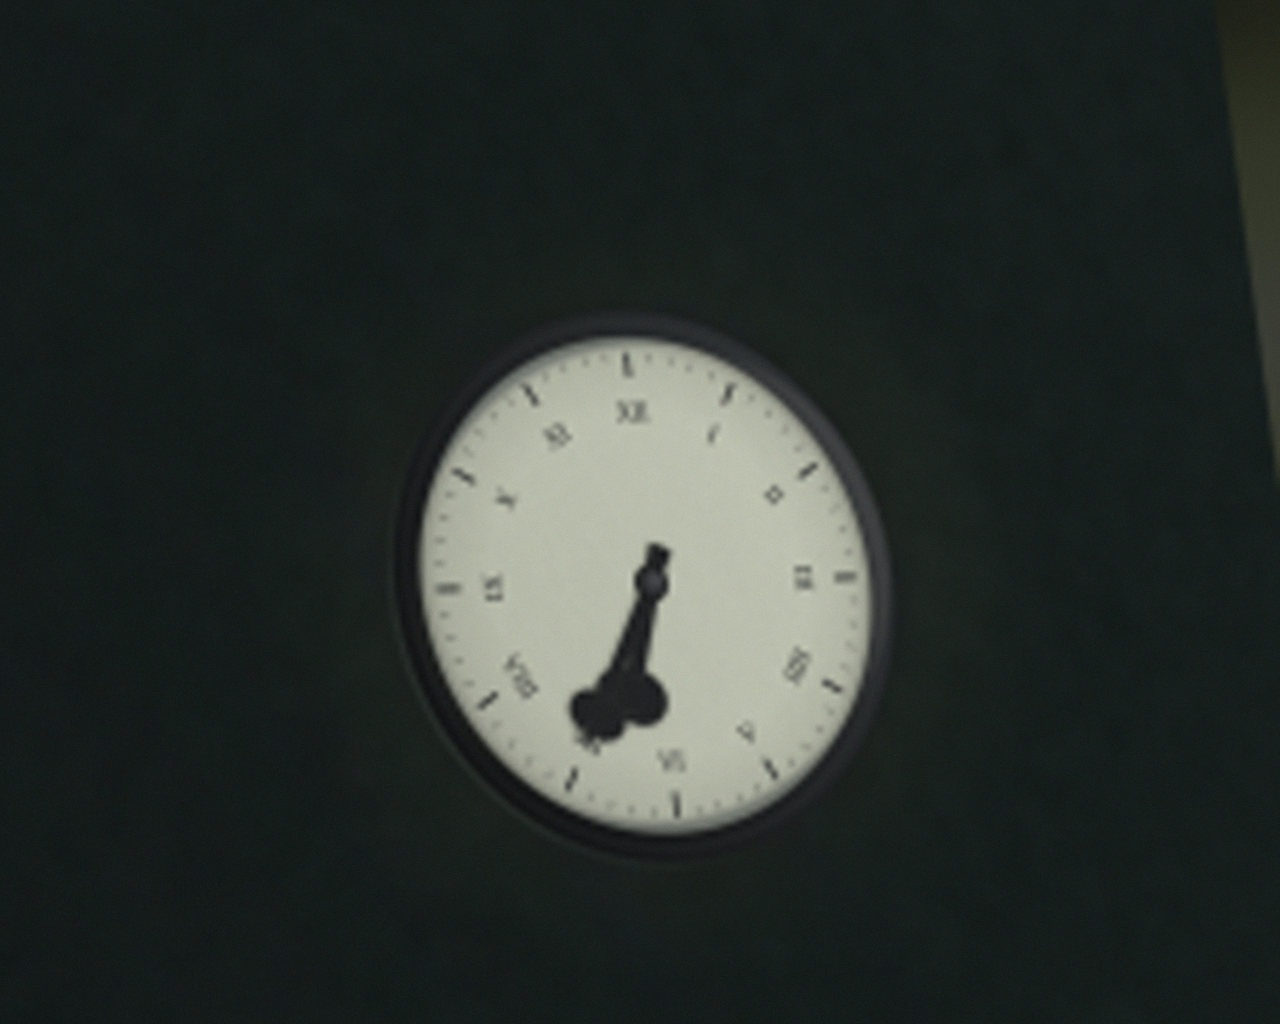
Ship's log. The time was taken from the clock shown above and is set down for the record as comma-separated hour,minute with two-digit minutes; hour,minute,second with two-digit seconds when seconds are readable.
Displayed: 6,35
